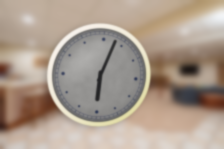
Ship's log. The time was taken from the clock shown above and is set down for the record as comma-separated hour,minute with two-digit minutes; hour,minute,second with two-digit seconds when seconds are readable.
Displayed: 6,03
